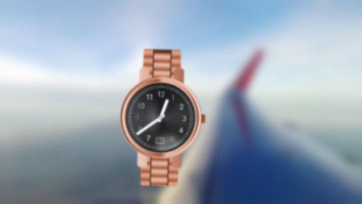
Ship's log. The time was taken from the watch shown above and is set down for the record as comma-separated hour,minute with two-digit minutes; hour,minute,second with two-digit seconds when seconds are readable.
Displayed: 12,39
